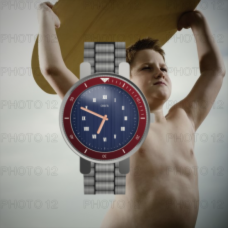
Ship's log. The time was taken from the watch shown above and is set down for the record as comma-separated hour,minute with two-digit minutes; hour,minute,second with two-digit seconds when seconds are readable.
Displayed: 6,49
